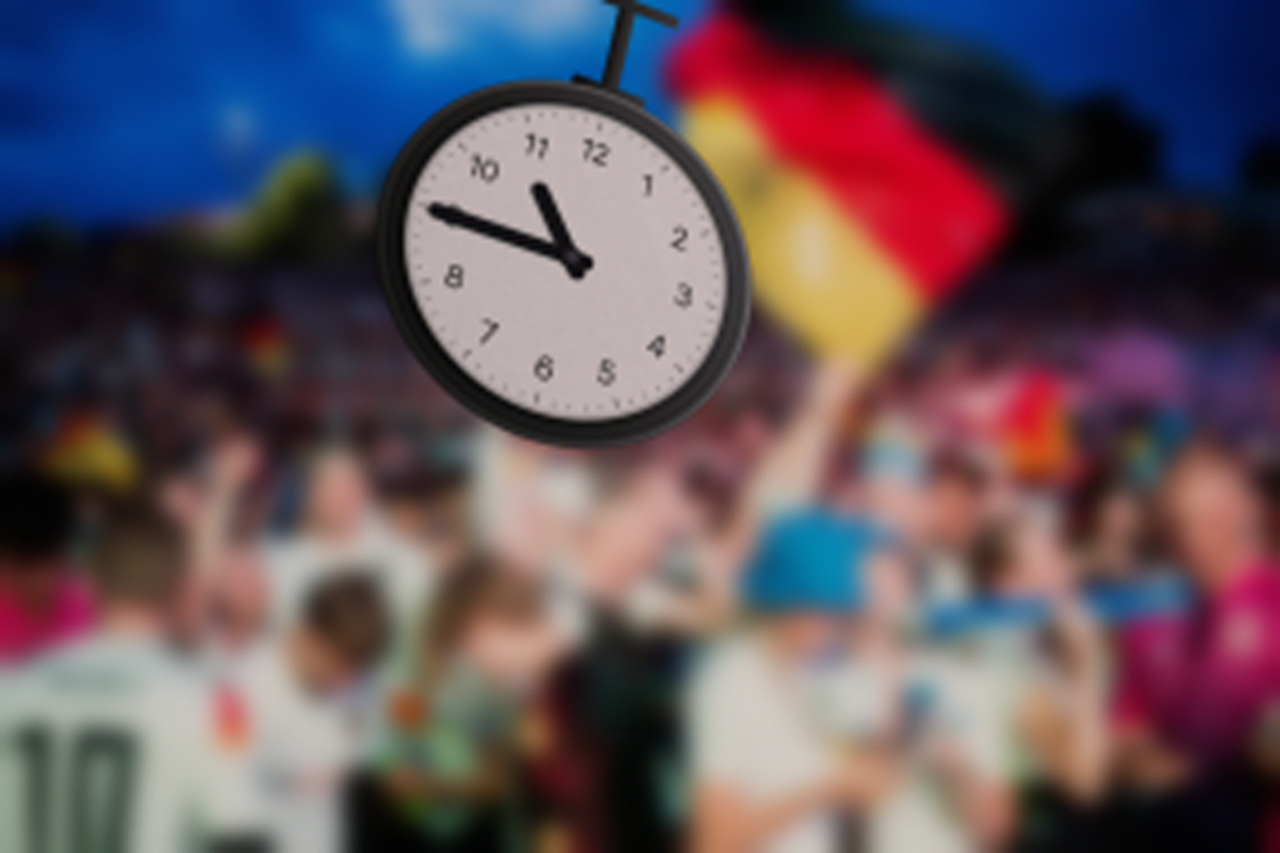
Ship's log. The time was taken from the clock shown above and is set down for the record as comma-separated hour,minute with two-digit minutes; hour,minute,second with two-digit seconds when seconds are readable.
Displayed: 10,45
